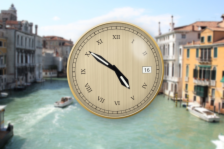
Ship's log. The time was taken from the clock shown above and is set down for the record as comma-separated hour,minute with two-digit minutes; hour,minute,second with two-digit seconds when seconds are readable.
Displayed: 4,51
